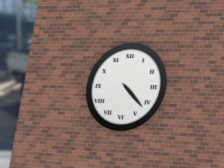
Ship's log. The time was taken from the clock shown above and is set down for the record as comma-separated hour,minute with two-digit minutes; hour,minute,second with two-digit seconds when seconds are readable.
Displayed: 4,22
